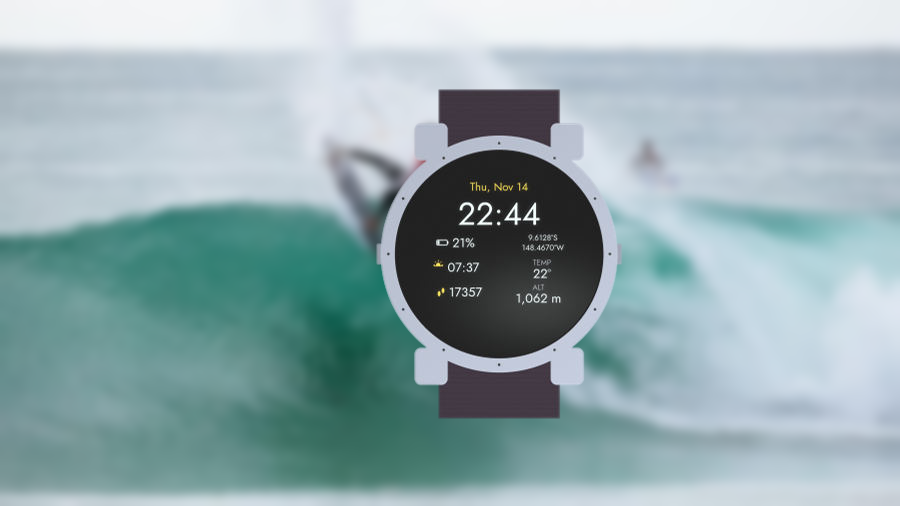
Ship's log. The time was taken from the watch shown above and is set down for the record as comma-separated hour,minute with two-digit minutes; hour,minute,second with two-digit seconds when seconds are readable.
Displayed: 22,44
